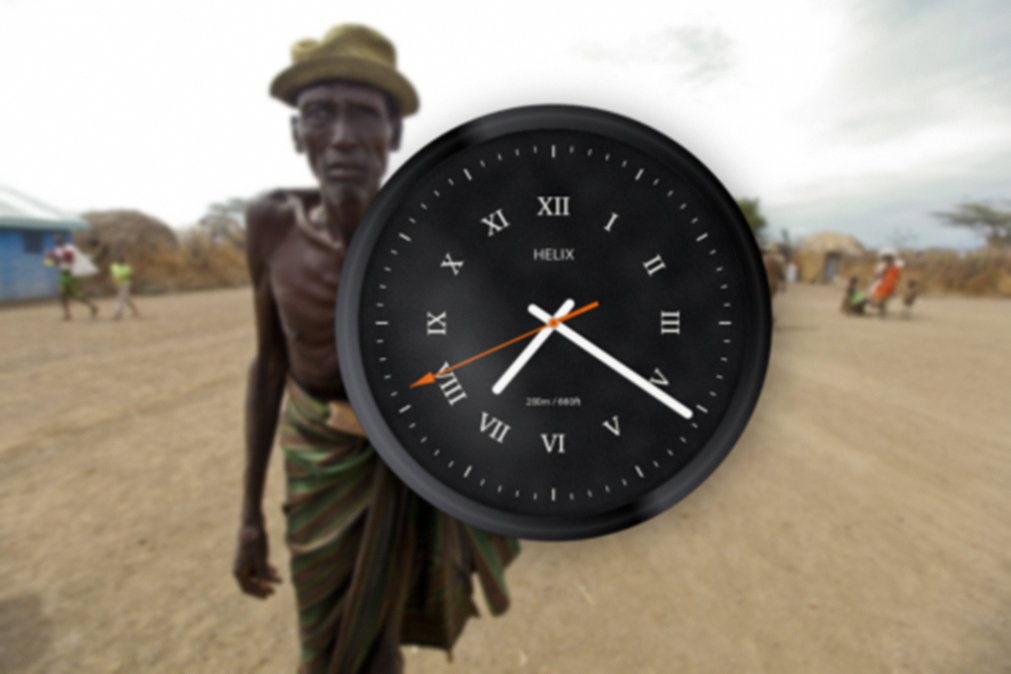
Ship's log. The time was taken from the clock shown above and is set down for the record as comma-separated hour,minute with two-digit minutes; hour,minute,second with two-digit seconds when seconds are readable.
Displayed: 7,20,41
